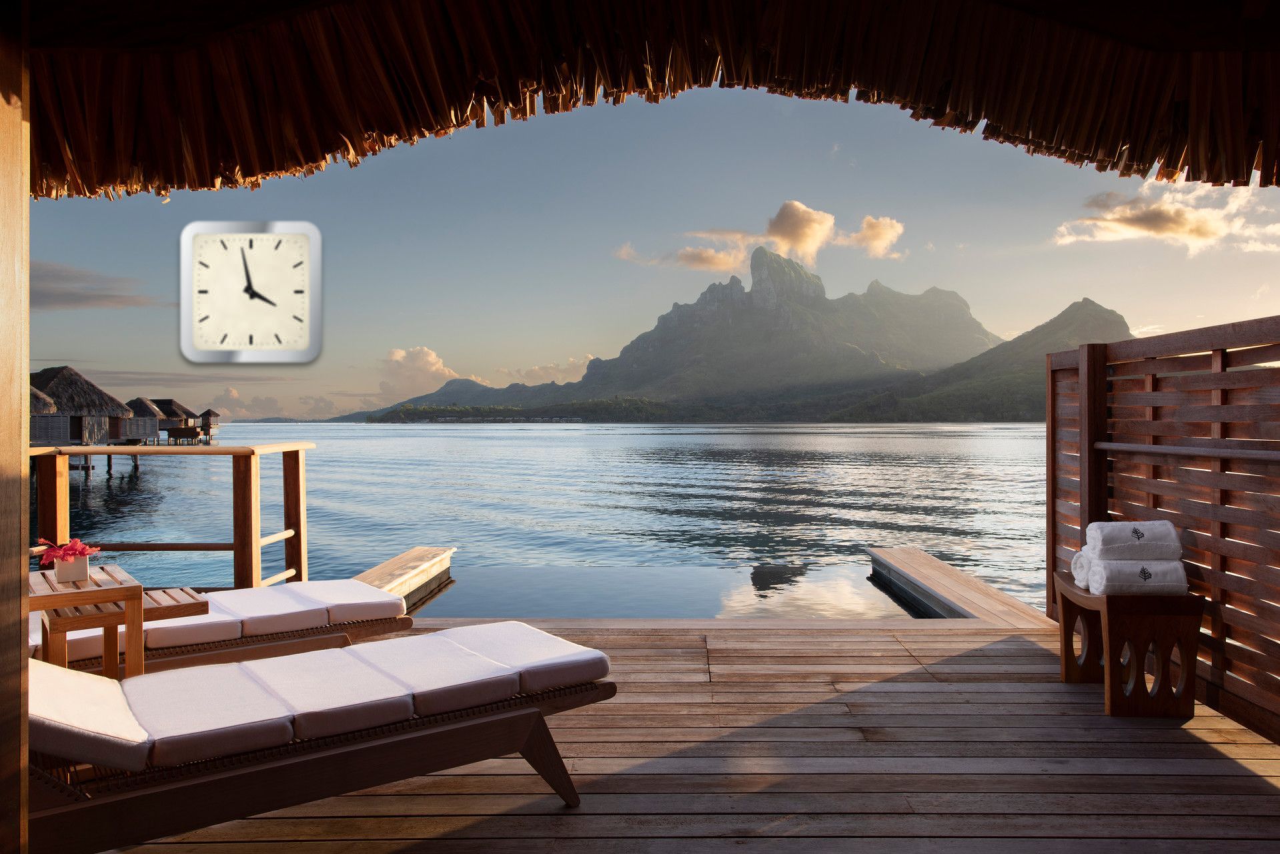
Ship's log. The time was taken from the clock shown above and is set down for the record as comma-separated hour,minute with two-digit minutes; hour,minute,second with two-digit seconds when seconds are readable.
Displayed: 3,58
